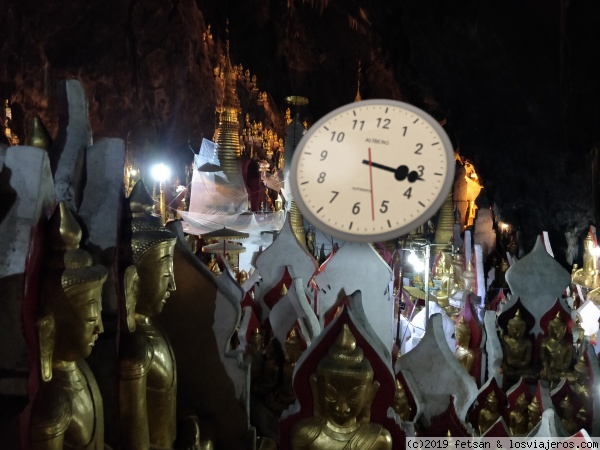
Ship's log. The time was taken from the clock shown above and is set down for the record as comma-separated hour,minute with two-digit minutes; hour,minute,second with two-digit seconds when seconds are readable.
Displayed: 3,16,27
